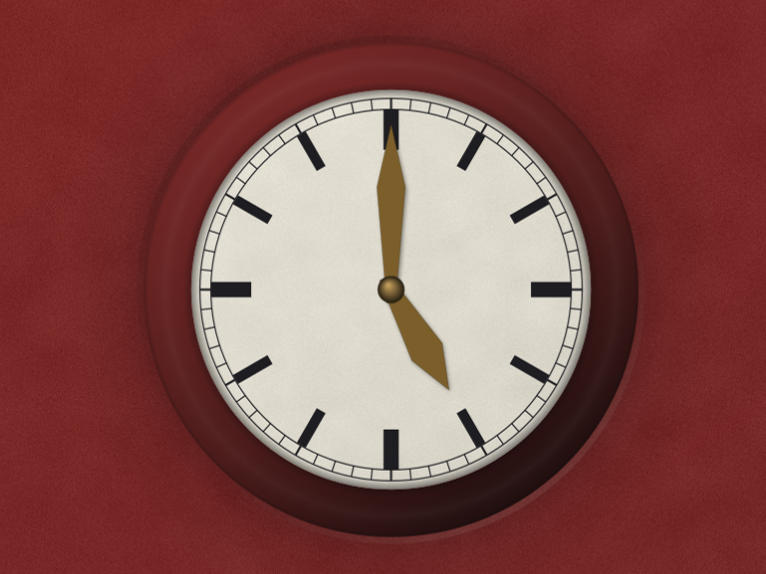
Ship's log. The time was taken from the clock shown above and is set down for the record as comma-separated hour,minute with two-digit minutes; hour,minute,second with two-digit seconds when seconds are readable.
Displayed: 5,00
